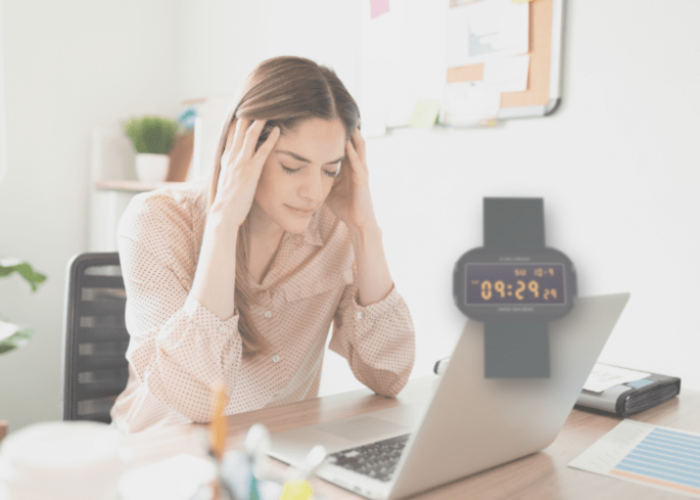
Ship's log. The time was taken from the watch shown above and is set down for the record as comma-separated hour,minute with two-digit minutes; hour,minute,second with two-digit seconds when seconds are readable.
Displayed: 9,29
